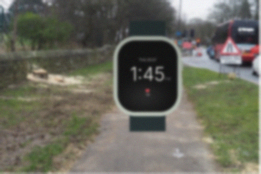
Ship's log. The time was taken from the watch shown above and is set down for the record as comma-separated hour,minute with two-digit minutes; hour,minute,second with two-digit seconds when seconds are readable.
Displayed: 1,45
